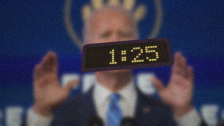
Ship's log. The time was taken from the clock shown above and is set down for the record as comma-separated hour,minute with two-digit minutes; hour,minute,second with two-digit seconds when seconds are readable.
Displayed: 1,25
